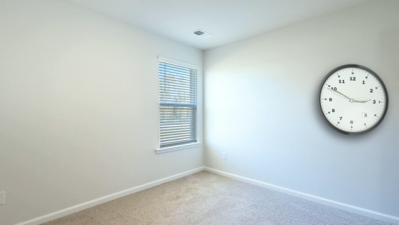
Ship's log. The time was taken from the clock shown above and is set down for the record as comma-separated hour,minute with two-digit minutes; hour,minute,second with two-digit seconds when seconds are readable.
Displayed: 2,49
